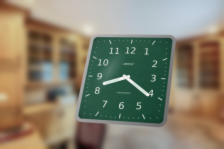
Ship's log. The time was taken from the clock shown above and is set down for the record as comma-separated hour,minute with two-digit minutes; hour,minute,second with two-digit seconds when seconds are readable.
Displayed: 8,21
